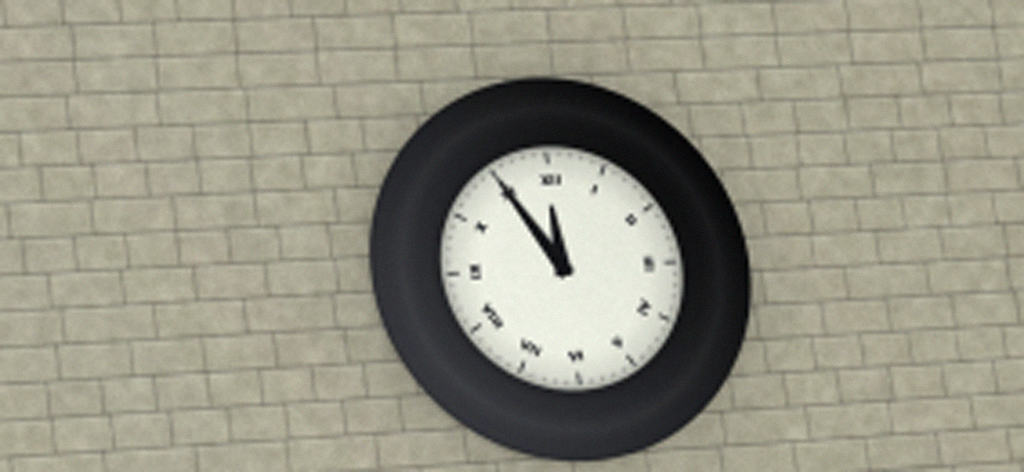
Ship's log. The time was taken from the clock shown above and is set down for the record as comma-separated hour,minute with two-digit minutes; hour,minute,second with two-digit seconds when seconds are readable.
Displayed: 11,55
